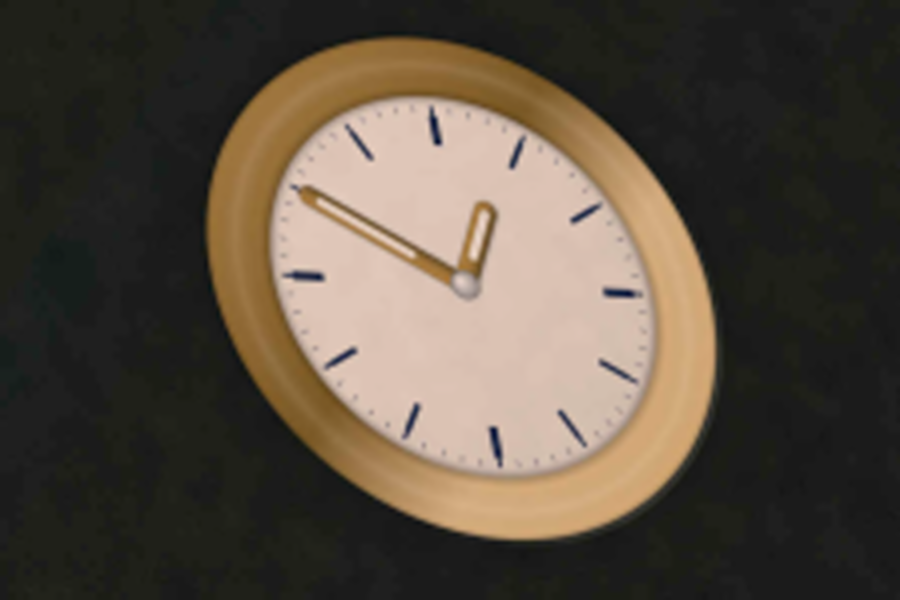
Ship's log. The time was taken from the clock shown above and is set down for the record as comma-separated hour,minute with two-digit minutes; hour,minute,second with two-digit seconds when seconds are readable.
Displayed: 12,50
